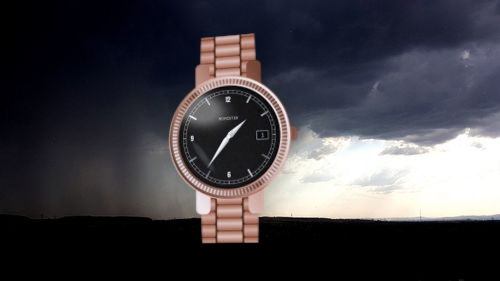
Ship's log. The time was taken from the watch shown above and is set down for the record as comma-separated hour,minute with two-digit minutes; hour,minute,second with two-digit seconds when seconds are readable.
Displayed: 1,36
